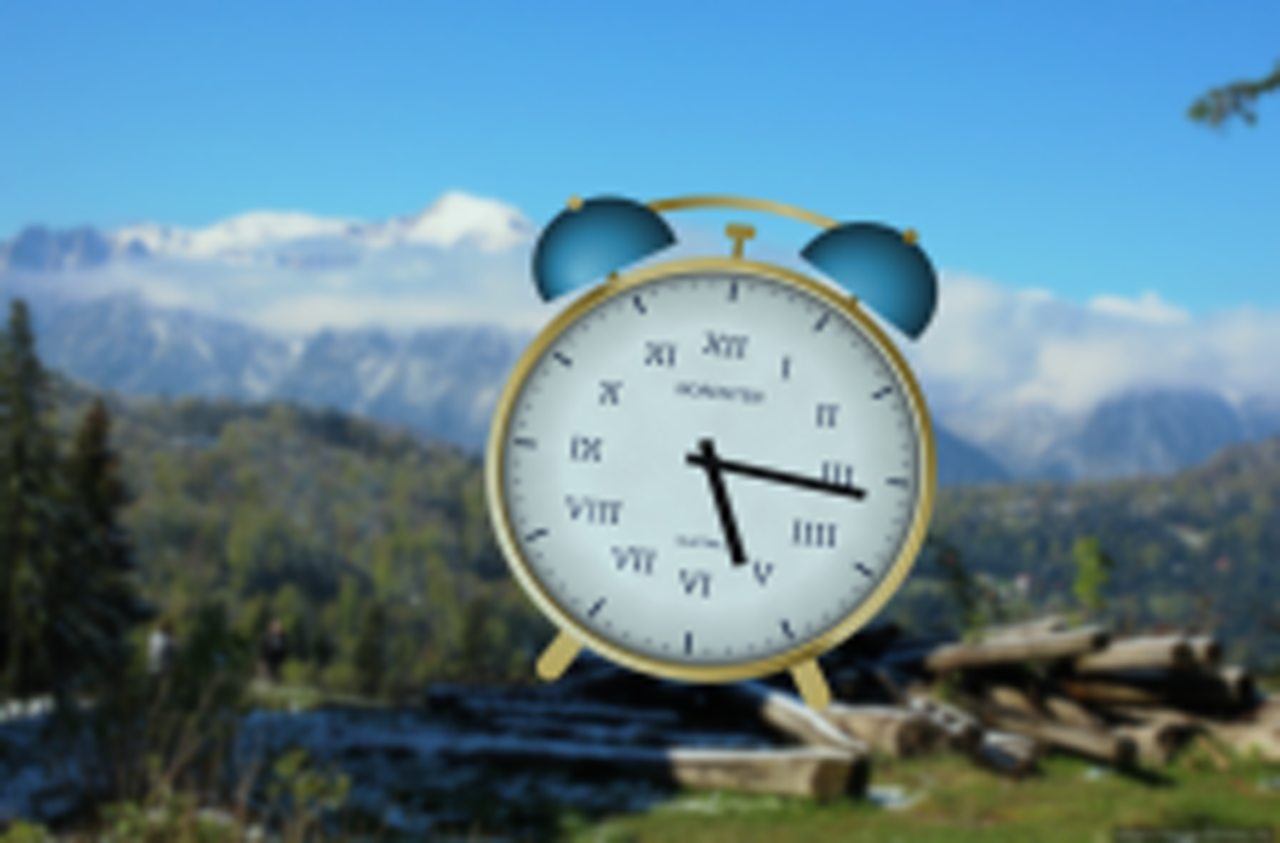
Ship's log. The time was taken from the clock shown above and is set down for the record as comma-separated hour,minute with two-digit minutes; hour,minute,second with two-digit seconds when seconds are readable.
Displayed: 5,16
